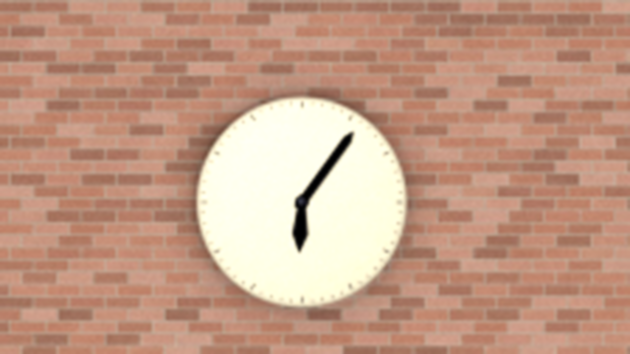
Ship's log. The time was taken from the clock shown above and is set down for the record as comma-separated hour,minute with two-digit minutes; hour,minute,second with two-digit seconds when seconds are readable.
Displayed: 6,06
